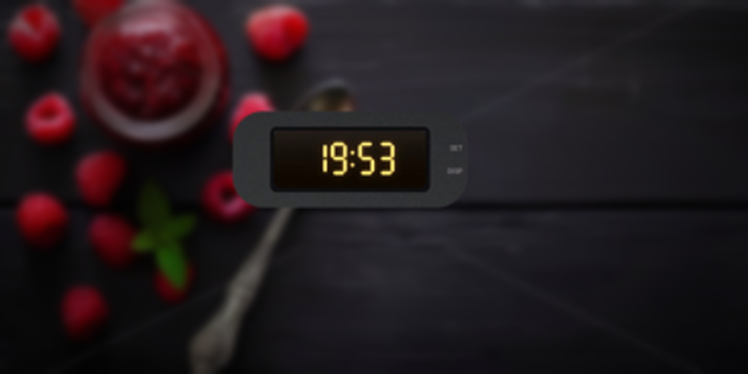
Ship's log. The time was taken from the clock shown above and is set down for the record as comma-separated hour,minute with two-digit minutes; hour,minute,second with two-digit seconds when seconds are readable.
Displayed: 19,53
